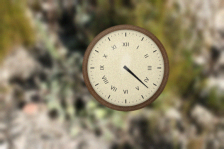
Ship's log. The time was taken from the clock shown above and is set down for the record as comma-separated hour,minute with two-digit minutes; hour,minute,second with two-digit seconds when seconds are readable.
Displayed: 4,22
